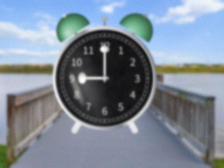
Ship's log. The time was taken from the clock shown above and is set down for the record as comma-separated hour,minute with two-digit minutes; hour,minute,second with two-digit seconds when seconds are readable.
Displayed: 9,00
